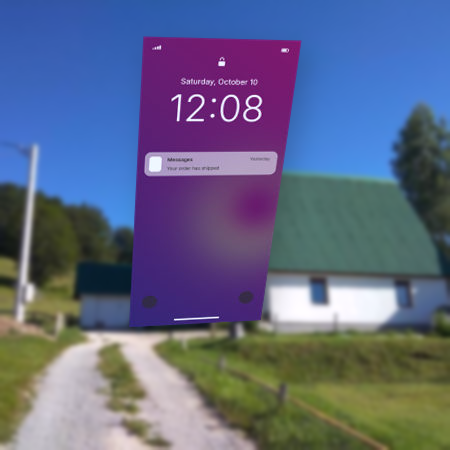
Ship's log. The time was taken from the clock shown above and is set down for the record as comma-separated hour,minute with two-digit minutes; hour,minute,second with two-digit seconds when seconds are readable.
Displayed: 12,08
